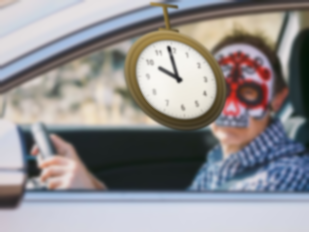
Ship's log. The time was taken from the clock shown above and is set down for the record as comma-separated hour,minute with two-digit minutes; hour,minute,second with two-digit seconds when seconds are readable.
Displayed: 9,59
